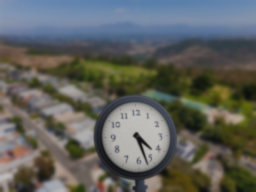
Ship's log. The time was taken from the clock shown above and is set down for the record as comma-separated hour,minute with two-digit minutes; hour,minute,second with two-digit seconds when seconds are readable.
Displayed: 4,27
